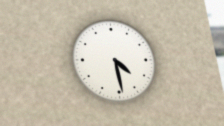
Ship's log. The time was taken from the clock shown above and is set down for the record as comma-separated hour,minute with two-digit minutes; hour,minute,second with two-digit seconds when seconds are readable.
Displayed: 4,29
